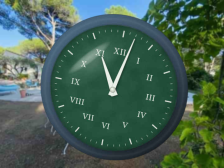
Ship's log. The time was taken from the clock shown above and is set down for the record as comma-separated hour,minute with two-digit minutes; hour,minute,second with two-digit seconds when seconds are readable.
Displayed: 11,02
